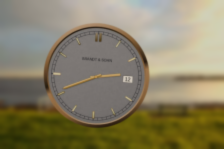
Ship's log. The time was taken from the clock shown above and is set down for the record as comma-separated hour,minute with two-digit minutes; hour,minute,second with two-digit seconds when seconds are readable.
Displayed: 2,41
